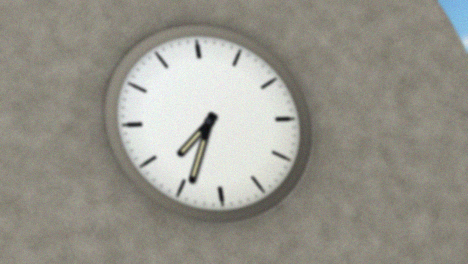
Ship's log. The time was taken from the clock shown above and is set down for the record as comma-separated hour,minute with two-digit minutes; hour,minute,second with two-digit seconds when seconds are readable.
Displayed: 7,34
